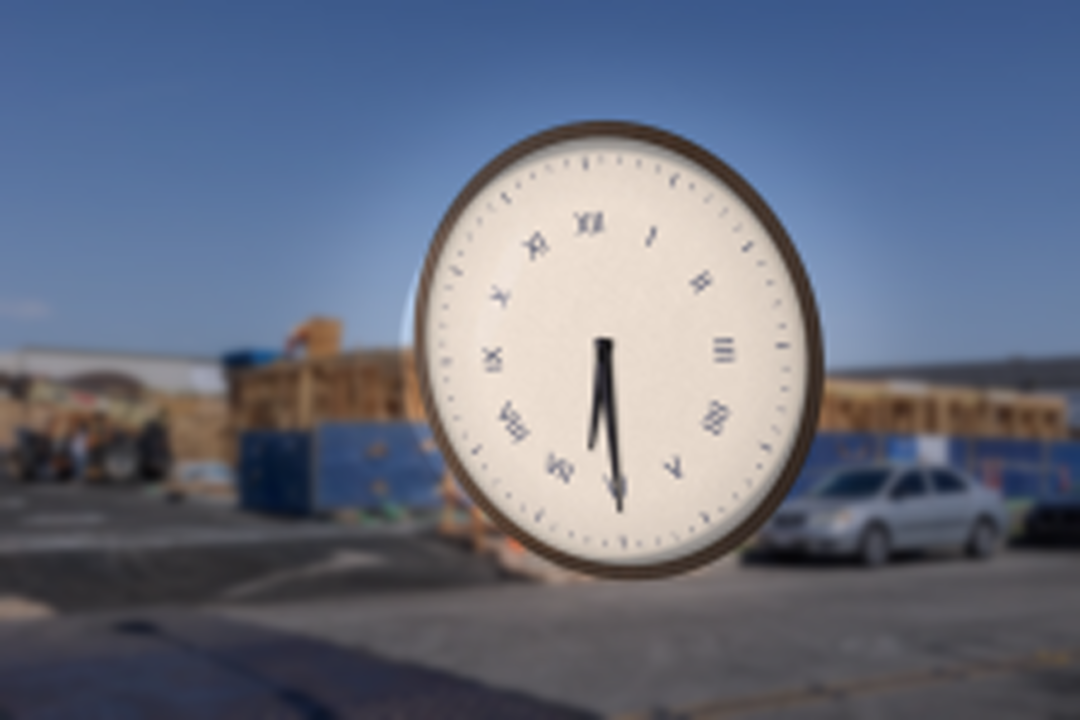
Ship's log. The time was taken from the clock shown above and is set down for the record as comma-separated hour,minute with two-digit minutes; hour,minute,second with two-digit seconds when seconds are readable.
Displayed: 6,30
